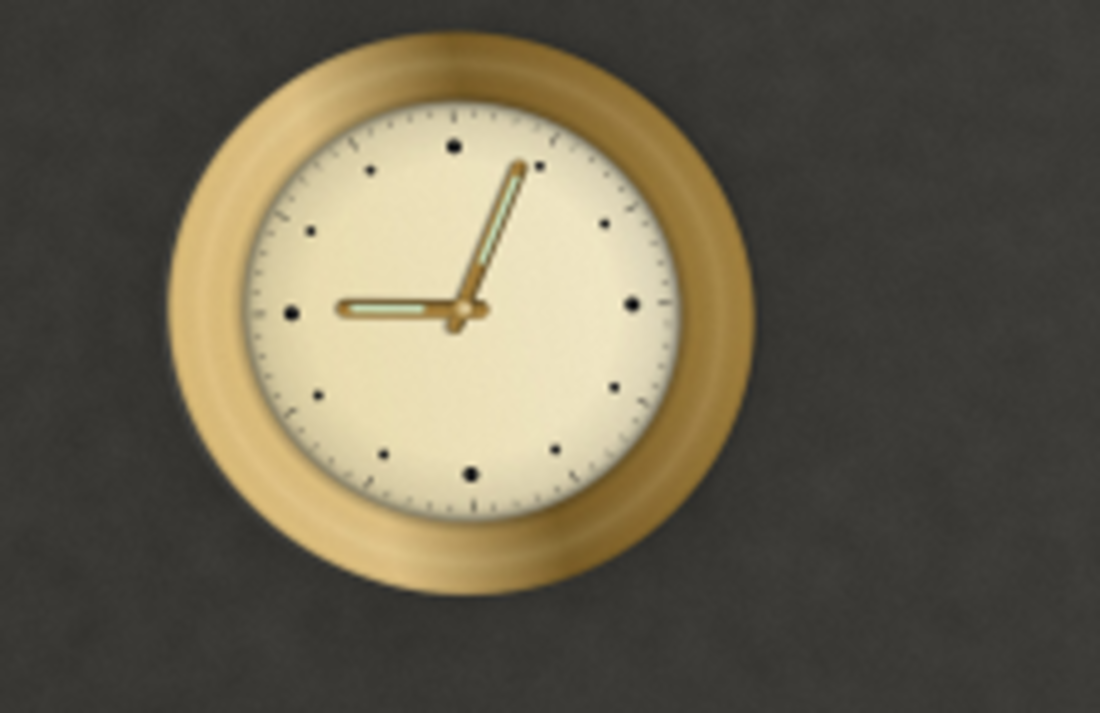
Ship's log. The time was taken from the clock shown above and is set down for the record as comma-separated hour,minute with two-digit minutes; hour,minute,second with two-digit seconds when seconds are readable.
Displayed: 9,04
